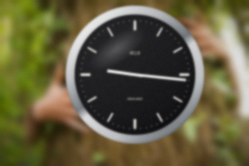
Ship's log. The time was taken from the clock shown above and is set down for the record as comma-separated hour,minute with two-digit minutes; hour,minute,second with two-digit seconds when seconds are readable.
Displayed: 9,16
